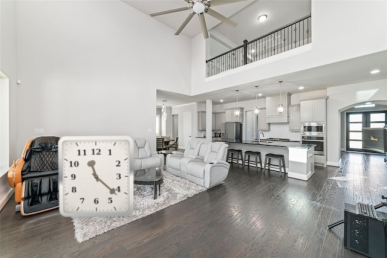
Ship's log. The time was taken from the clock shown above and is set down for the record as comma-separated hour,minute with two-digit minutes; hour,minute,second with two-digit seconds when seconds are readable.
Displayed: 11,22
